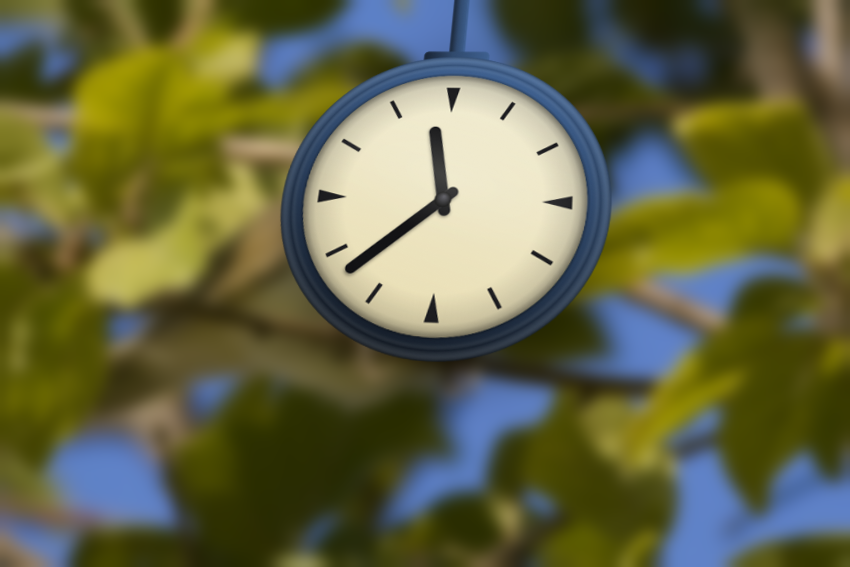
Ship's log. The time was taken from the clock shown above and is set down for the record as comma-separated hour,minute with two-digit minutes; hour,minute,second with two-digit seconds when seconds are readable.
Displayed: 11,38
